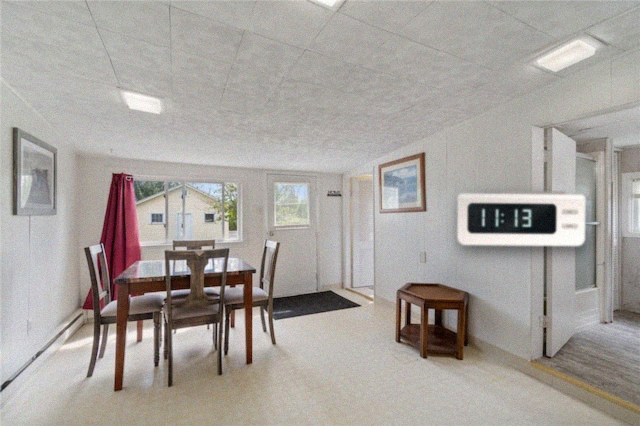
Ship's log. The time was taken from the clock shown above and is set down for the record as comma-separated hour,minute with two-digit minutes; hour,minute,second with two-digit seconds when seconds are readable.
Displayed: 11,13
